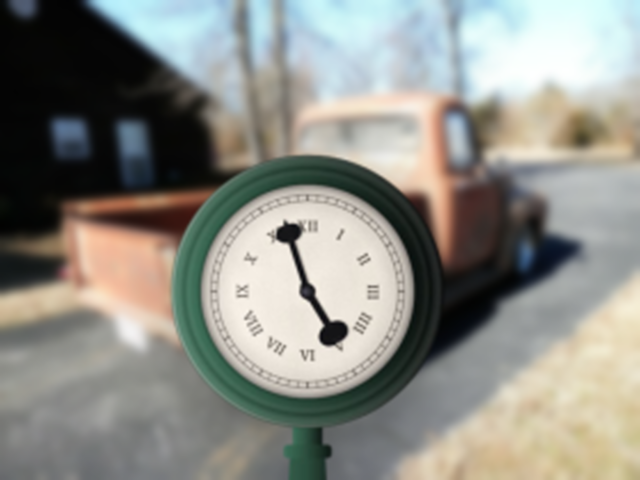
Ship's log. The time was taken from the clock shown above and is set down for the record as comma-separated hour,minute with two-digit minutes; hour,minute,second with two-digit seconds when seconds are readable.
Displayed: 4,57
